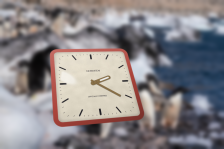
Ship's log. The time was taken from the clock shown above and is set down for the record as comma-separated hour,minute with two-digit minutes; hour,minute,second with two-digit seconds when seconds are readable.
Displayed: 2,21
